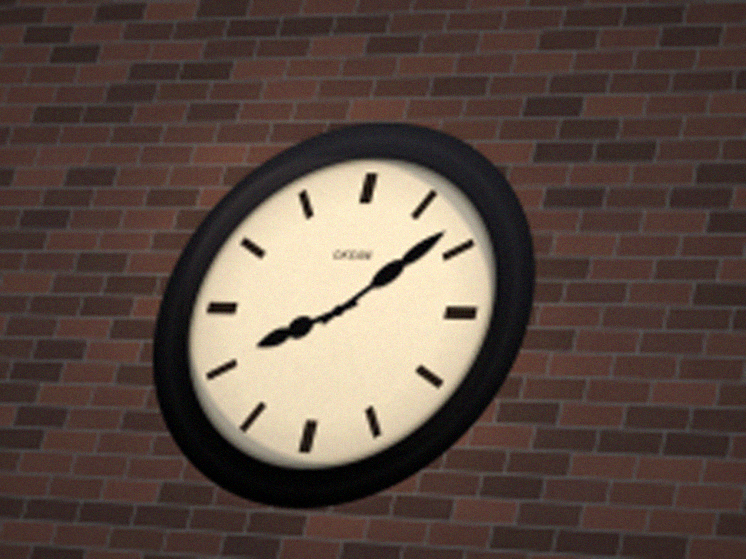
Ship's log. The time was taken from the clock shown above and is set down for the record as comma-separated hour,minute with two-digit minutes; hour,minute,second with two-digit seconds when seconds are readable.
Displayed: 8,08
